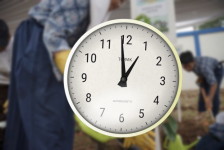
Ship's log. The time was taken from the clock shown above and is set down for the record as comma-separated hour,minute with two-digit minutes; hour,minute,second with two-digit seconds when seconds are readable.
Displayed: 12,59
